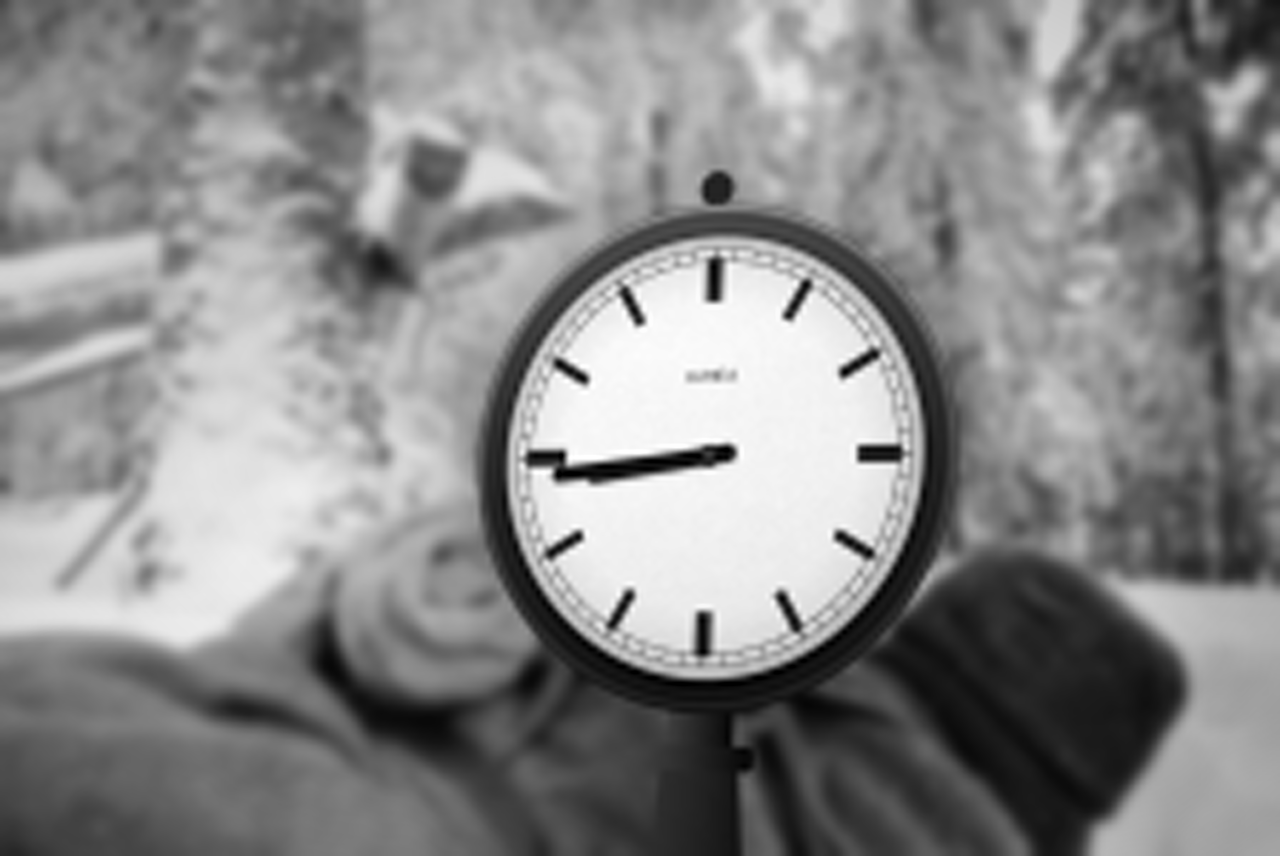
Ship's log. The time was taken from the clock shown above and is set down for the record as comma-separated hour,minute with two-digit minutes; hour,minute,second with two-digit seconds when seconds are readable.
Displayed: 8,44
